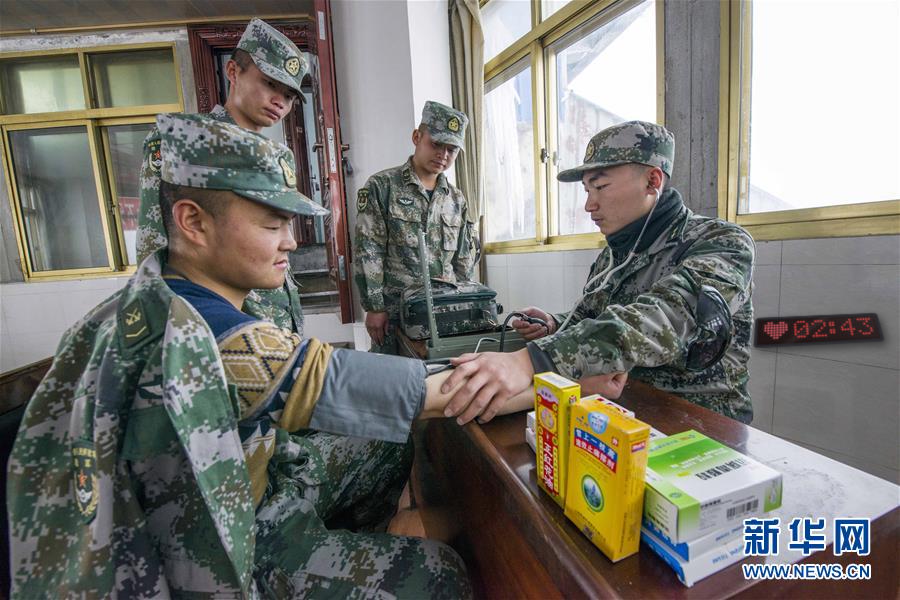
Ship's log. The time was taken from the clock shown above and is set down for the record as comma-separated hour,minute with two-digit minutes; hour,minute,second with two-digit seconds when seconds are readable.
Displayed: 2,43
